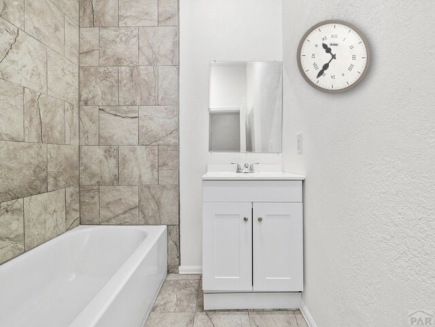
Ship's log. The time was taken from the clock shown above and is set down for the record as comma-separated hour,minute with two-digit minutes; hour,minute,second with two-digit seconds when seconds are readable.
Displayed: 10,36
